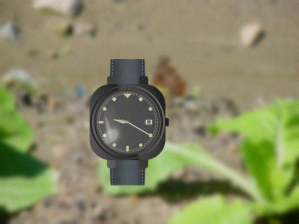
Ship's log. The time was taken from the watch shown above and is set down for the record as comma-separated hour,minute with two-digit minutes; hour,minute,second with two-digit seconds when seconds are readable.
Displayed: 9,20
